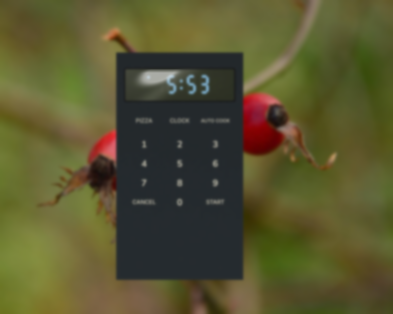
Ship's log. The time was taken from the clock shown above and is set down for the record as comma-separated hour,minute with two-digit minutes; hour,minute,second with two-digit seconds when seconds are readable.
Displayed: 5,53
